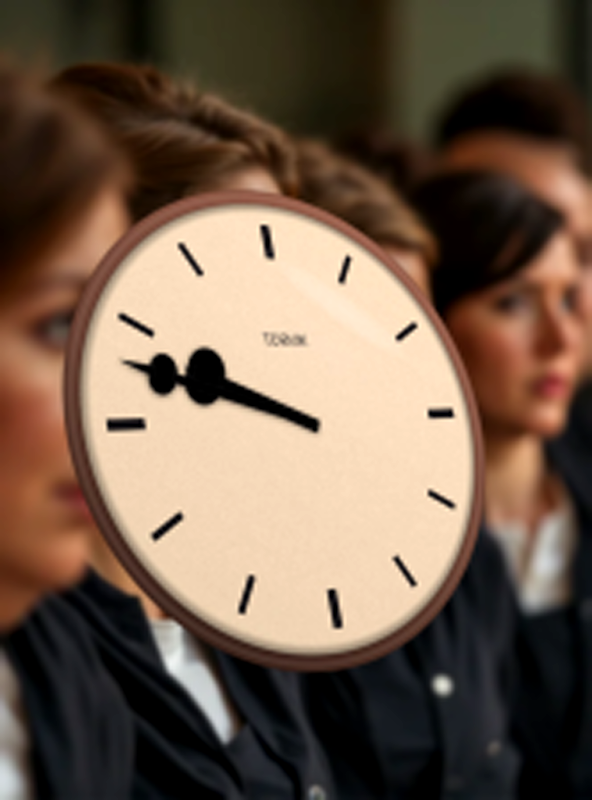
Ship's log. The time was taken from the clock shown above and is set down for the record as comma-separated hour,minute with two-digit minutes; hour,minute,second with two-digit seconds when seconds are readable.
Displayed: 9,48
